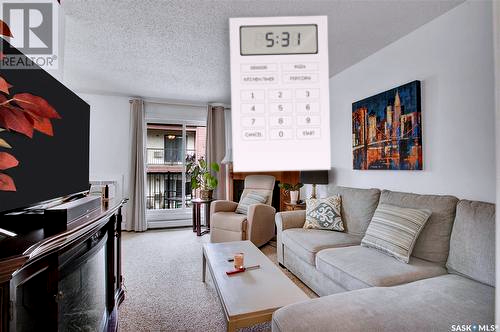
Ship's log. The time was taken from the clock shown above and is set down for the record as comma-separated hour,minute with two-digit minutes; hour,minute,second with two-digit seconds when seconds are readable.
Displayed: 5,31
